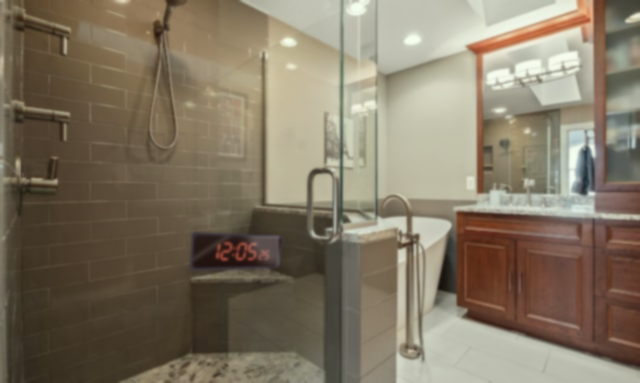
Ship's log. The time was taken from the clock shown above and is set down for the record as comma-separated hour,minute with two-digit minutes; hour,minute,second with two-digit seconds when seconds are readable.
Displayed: 12,05
